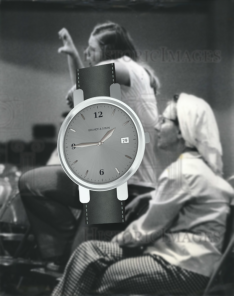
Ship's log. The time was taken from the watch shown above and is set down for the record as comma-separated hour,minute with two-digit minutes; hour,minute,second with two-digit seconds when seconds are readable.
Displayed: 1,45
